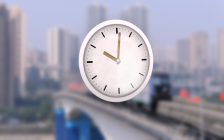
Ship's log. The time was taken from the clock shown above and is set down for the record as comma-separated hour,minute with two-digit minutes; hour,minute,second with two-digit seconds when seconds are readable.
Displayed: 10,01
